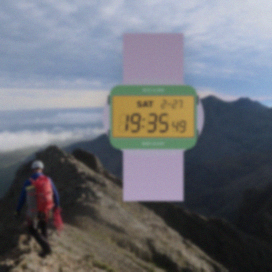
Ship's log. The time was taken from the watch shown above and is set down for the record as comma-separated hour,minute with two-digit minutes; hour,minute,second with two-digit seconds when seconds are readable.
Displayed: 19,35,49
